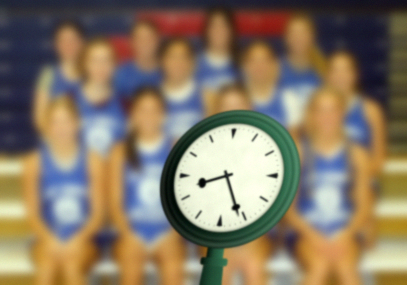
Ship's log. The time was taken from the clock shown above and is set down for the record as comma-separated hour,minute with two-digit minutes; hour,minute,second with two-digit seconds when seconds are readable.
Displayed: 8,26
